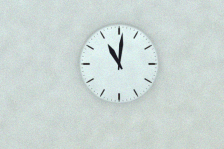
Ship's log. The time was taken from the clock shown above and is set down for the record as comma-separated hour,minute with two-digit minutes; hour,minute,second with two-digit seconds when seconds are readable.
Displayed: 11,01
